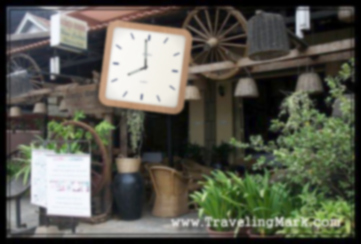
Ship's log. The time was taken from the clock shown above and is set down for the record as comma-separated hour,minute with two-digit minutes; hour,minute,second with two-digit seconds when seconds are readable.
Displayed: 7,59
